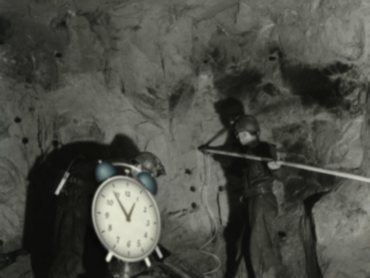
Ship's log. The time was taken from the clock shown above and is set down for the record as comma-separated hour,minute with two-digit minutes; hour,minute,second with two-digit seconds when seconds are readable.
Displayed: 12,54
